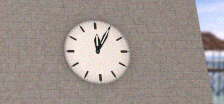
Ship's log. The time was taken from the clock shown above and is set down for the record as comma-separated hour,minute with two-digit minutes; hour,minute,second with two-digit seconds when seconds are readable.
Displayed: 12,05
